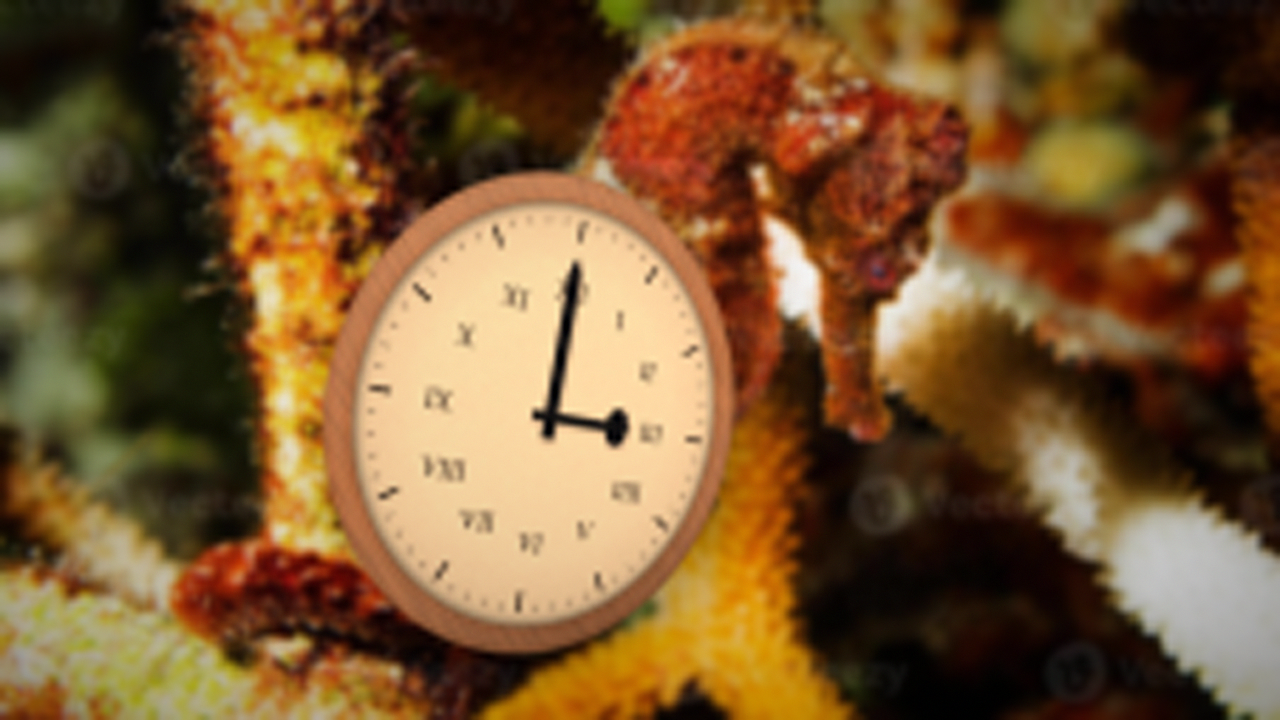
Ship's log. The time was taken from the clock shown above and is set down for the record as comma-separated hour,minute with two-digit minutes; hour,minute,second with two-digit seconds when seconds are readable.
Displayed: 3,00
